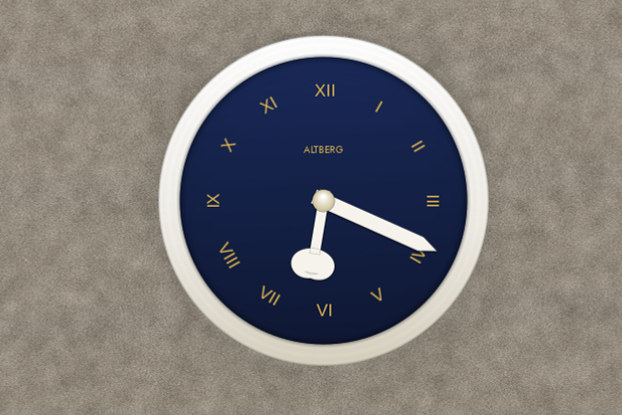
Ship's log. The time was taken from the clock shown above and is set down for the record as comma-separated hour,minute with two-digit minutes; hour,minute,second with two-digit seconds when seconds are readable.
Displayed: 6,19
